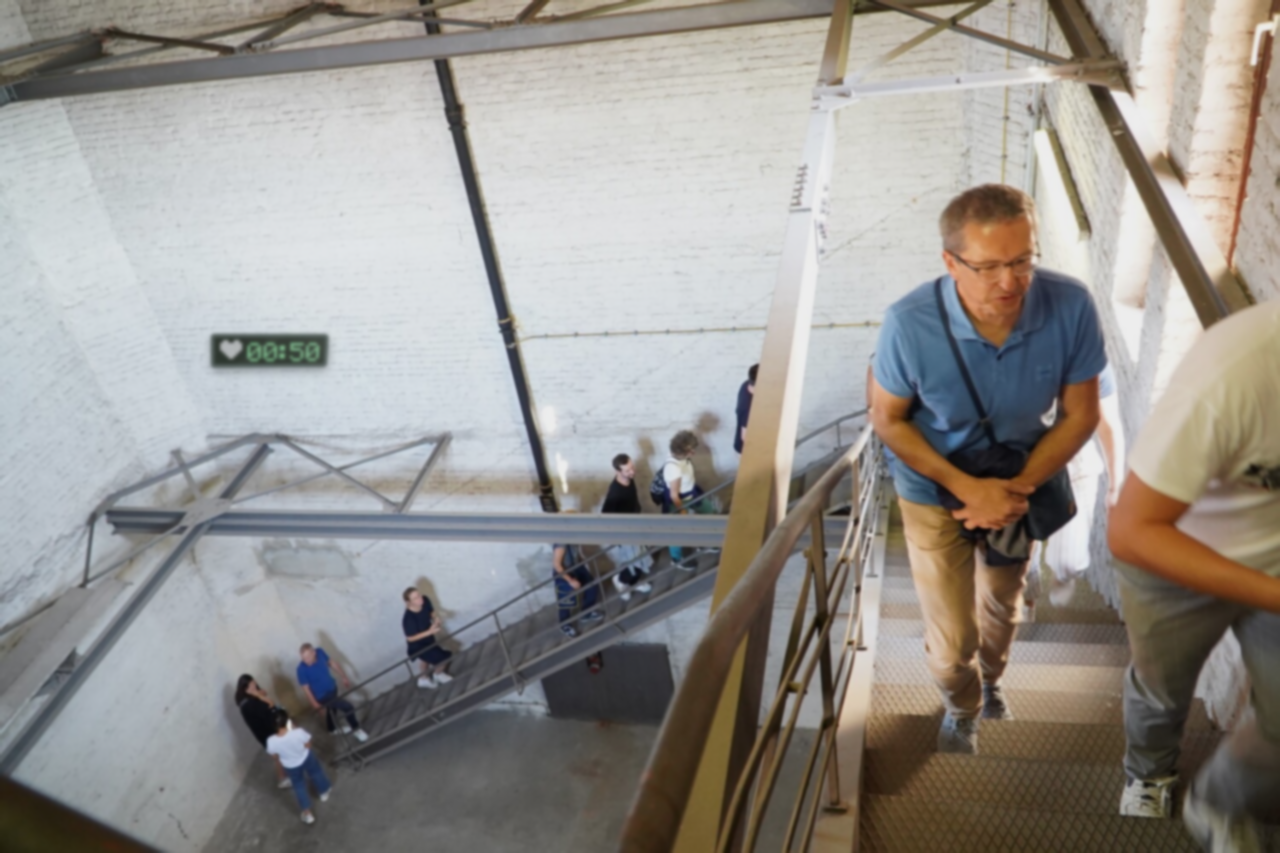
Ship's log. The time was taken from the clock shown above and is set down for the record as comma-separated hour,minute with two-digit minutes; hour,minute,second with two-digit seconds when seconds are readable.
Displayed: 0,50
